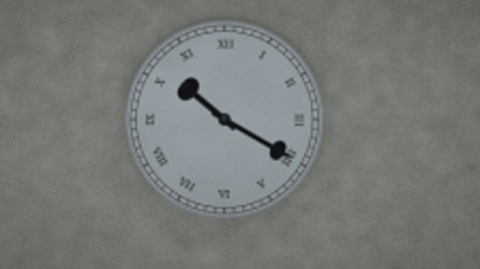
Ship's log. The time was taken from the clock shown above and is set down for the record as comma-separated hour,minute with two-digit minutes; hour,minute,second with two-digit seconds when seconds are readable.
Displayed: 10,20
